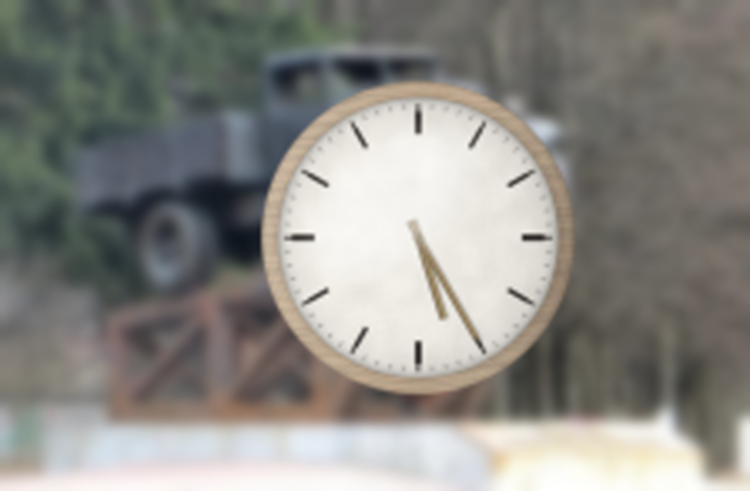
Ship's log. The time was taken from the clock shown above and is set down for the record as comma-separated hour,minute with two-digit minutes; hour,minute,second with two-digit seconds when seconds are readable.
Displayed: 5,25
